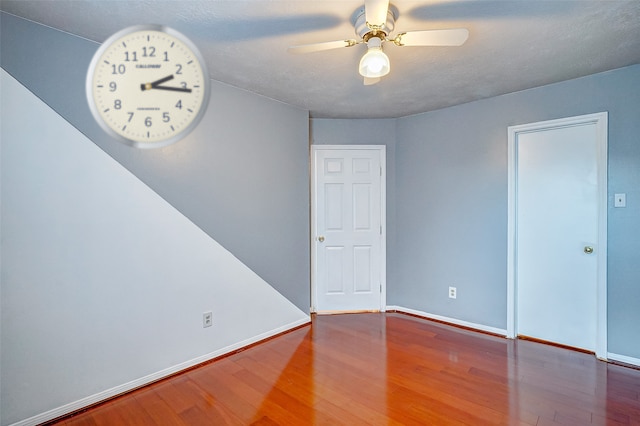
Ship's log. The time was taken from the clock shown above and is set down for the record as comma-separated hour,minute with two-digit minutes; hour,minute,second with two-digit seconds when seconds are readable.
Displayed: 2,16
